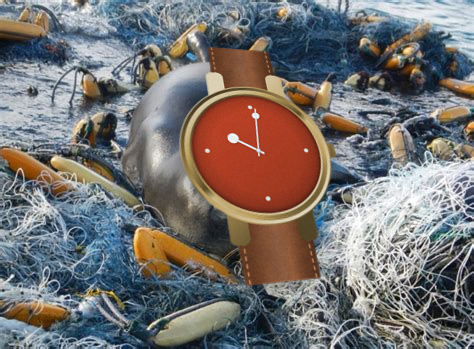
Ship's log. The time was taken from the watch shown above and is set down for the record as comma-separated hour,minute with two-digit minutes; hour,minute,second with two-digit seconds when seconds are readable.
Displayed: 10,01
